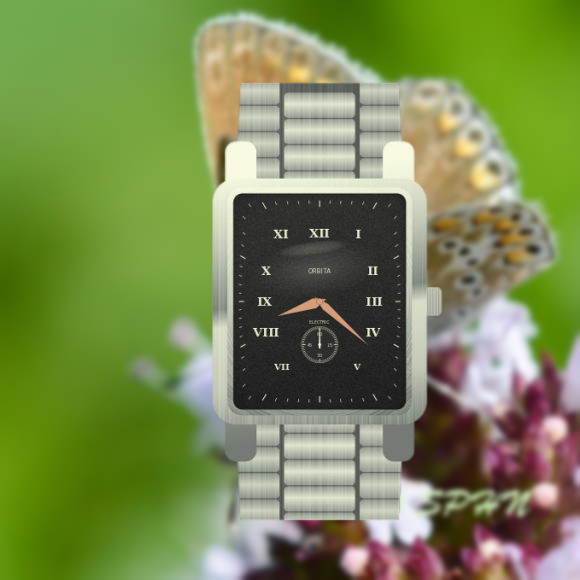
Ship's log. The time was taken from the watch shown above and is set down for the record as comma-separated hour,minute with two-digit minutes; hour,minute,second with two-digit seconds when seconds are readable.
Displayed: 8,22
